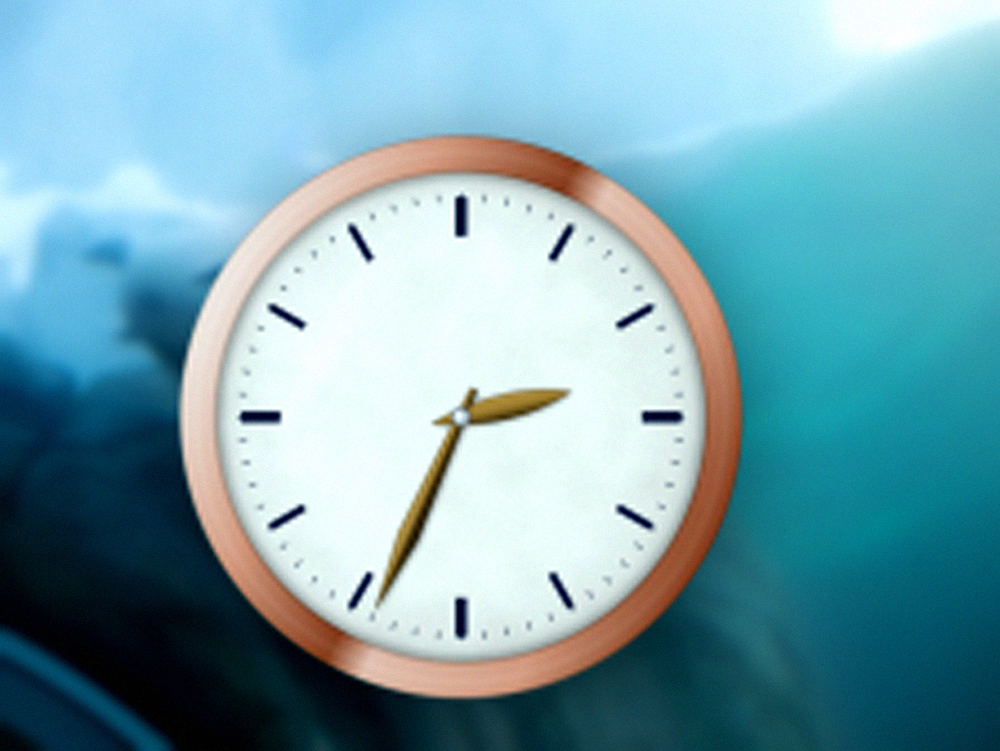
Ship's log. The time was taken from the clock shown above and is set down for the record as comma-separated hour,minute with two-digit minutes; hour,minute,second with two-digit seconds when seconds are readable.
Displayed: 2,34
